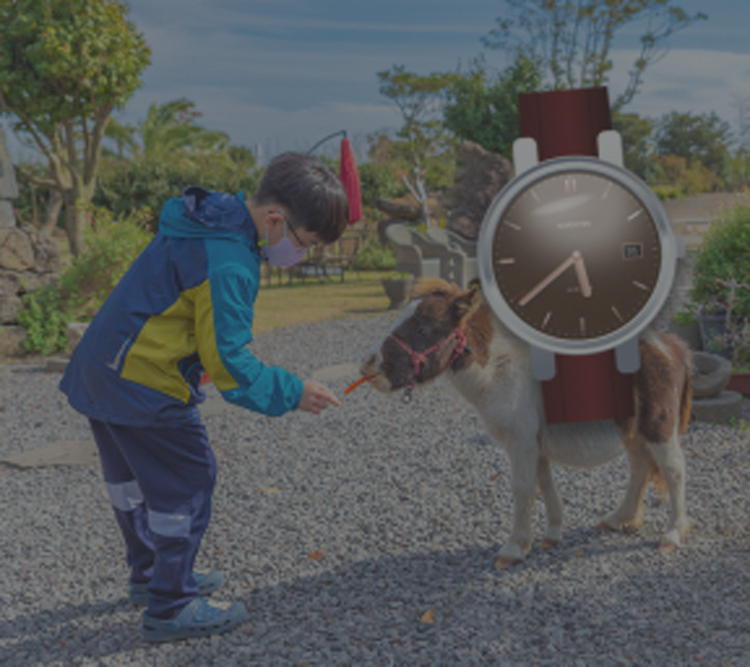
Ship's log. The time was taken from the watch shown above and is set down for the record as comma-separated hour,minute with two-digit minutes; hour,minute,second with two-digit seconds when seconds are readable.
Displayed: 5,39
